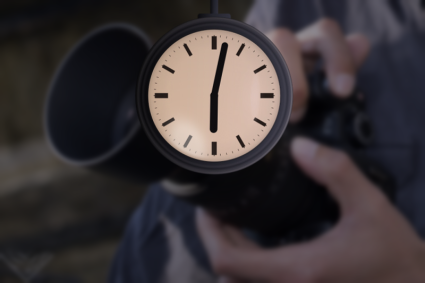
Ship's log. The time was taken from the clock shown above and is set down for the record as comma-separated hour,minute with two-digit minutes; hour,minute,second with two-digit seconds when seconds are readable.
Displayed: 6,02
